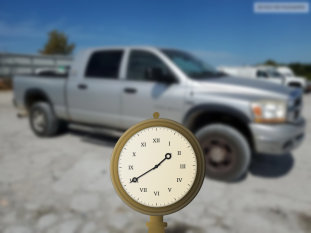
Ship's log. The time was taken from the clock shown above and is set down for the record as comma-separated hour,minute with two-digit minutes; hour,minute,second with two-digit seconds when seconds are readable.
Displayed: 1,40
